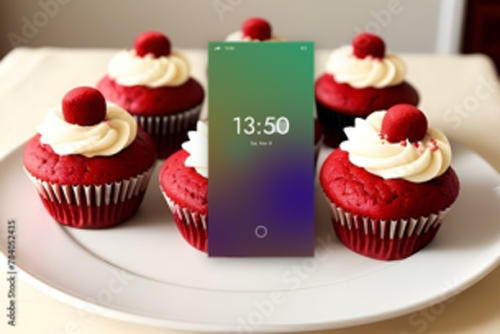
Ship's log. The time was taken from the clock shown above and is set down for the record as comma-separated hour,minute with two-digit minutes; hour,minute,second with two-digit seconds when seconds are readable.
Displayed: 13,50
